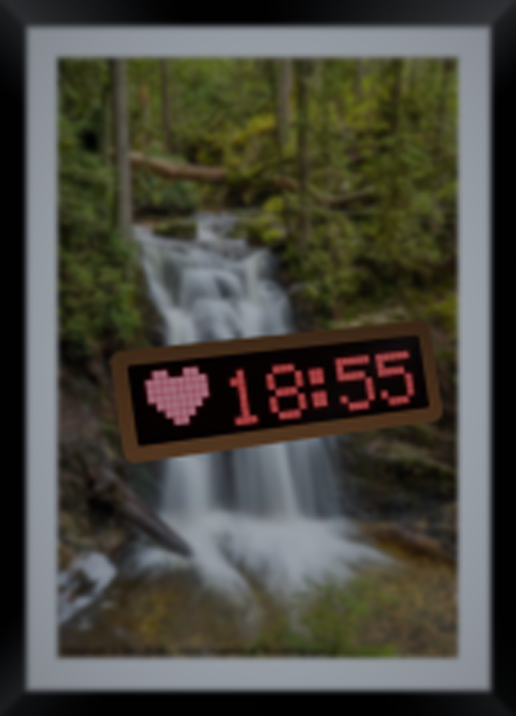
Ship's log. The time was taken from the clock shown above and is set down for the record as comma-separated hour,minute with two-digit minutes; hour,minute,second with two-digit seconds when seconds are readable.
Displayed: 18,55
